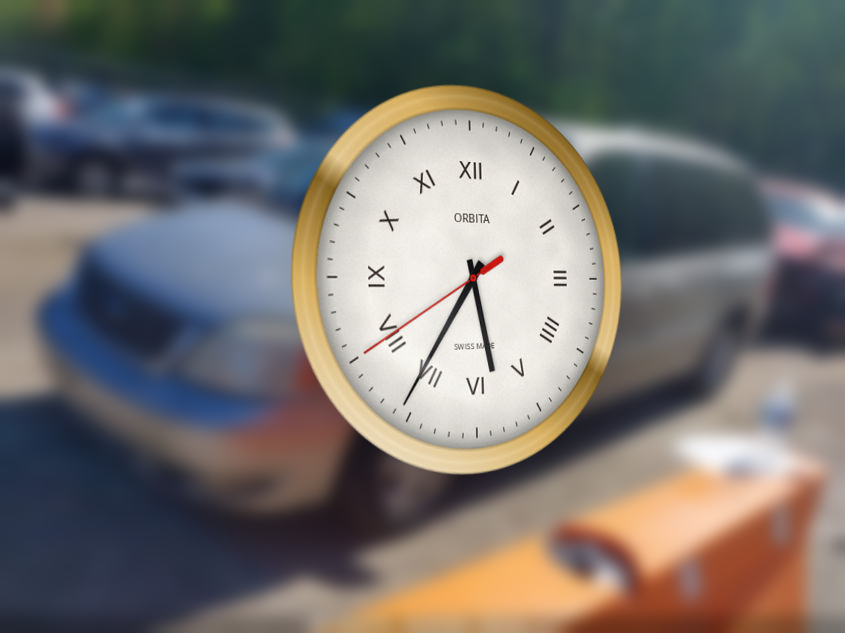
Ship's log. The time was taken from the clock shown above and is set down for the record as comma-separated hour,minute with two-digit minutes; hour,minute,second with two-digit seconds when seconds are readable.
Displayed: 5,35,40
